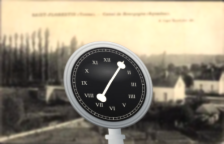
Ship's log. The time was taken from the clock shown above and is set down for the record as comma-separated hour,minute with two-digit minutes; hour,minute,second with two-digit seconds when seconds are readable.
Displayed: 7,06
